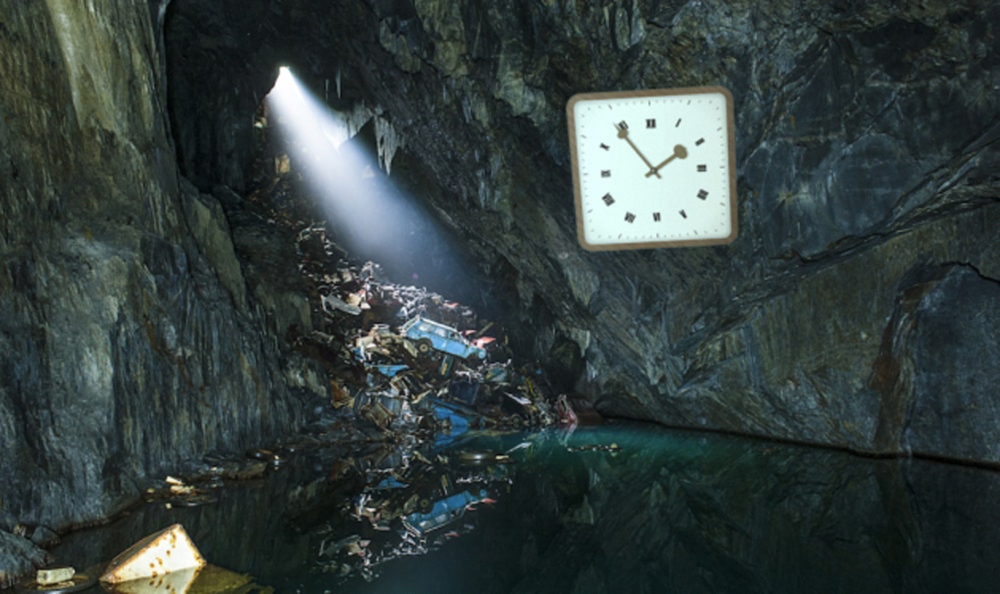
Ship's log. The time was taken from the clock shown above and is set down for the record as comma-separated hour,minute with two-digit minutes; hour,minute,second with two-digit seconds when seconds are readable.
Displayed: 1,54
